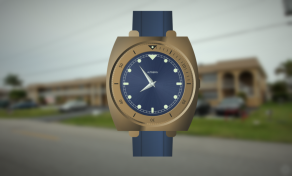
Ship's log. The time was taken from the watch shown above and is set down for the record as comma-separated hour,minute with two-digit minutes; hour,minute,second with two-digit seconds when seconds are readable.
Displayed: 7,54
